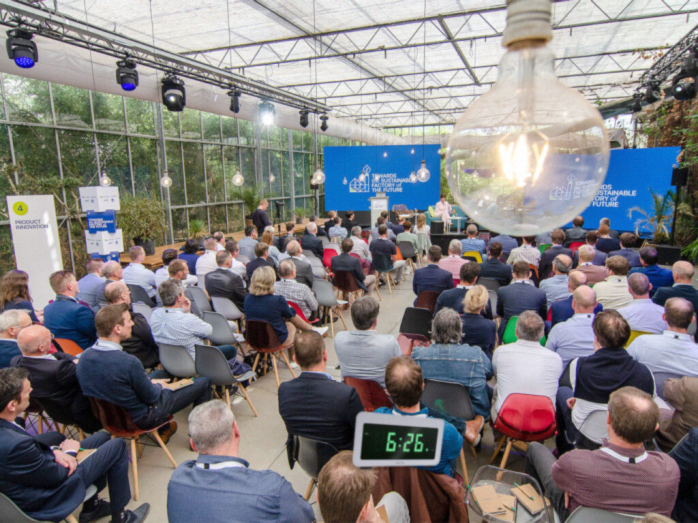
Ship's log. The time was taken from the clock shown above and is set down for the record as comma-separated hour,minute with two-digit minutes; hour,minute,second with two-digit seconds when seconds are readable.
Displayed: 6,26
